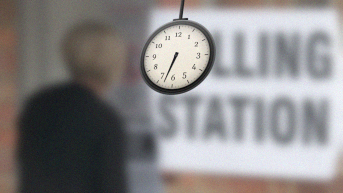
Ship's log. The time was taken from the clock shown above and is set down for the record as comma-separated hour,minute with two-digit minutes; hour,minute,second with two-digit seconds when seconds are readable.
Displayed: 6,33
